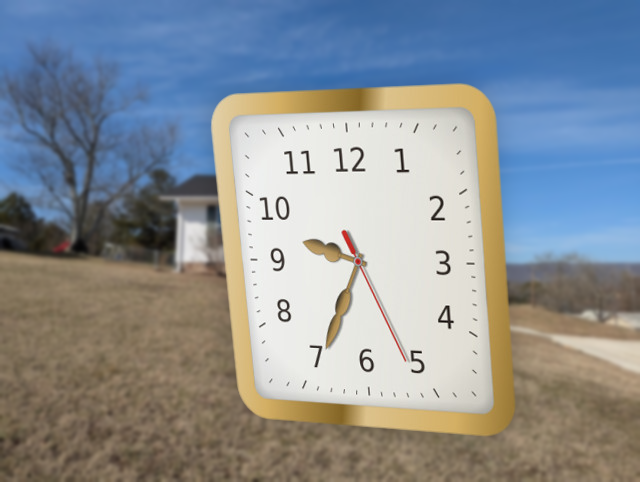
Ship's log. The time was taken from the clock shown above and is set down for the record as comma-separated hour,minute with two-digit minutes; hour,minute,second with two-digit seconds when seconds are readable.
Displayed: 9,34,26
